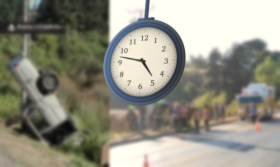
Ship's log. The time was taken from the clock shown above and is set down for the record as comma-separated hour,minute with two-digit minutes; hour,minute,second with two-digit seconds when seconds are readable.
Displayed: 4,47
